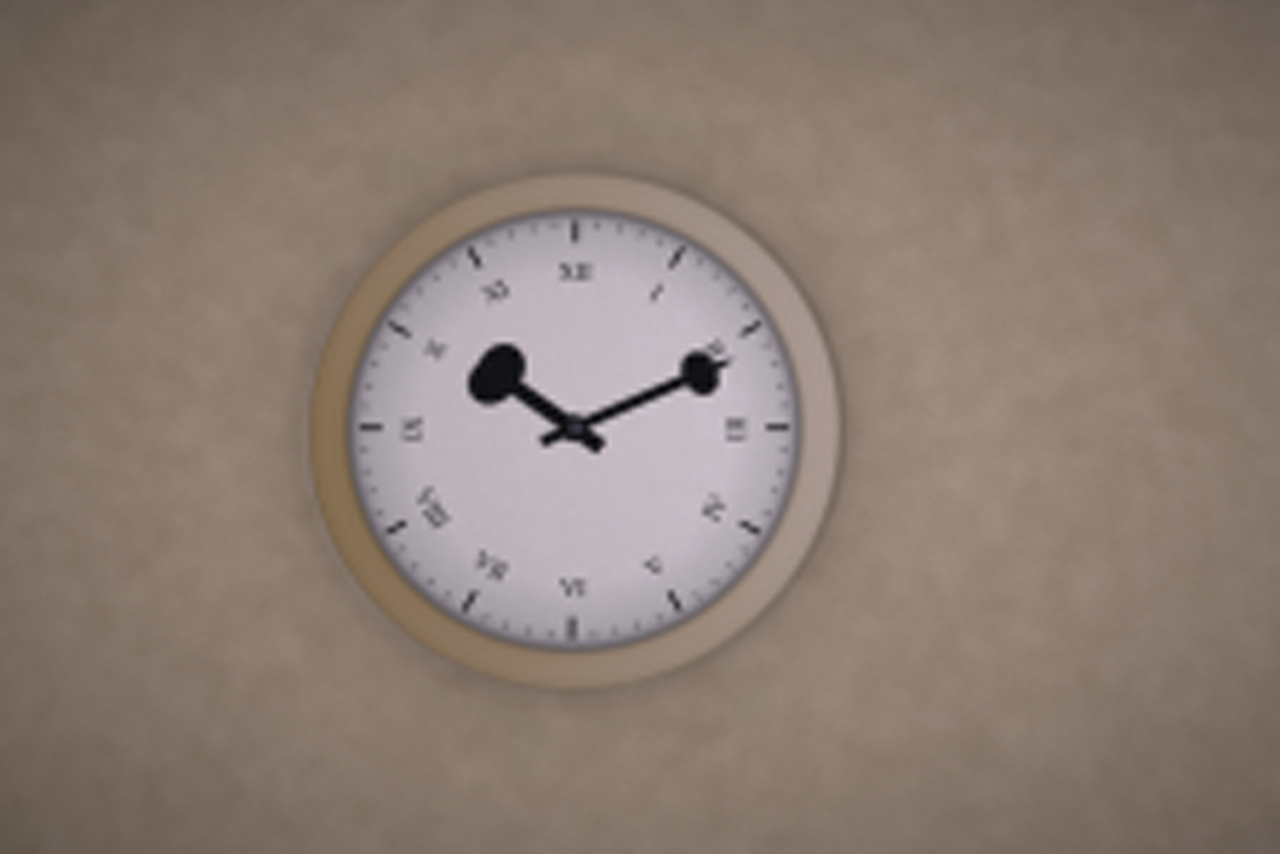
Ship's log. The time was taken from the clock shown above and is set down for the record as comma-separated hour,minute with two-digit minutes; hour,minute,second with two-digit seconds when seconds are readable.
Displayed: 10,11
